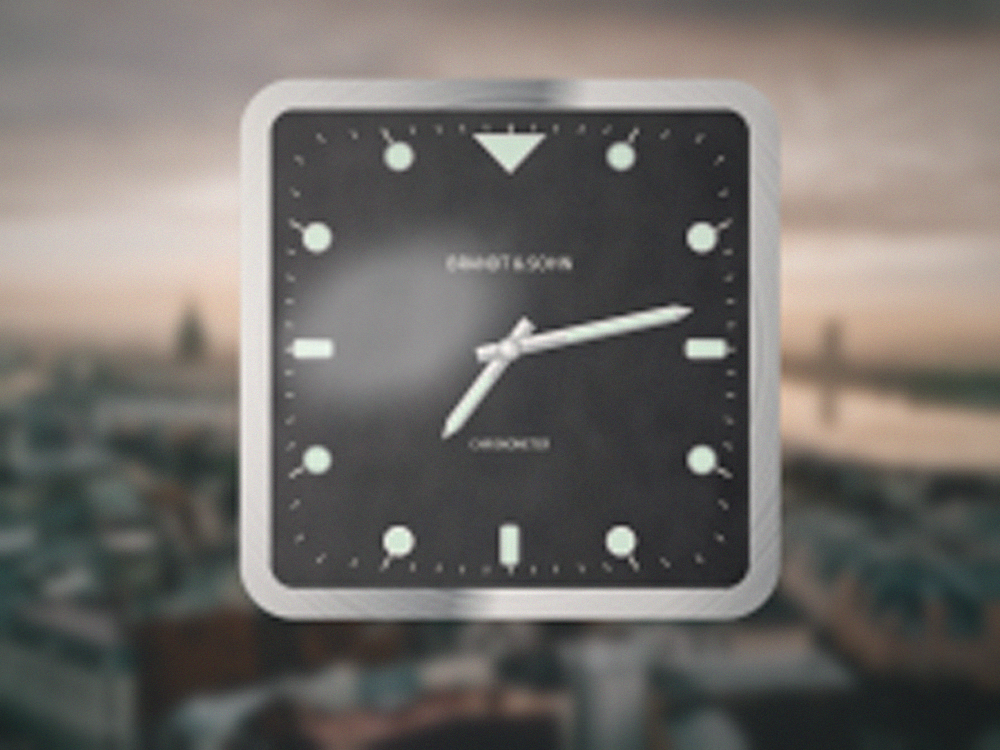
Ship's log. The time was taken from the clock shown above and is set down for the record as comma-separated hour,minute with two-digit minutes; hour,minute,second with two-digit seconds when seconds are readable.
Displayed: 7,13
